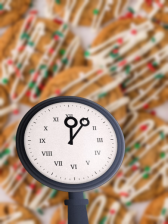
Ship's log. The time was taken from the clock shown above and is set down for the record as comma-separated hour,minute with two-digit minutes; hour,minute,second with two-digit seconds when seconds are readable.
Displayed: 12,06
